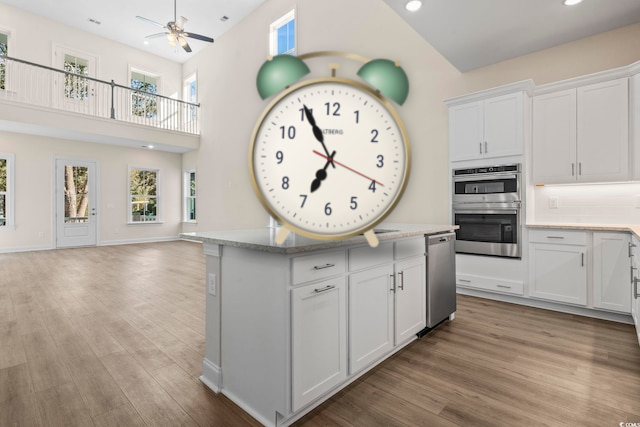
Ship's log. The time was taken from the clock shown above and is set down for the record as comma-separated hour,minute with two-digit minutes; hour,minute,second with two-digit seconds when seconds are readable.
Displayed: 6,55,19
